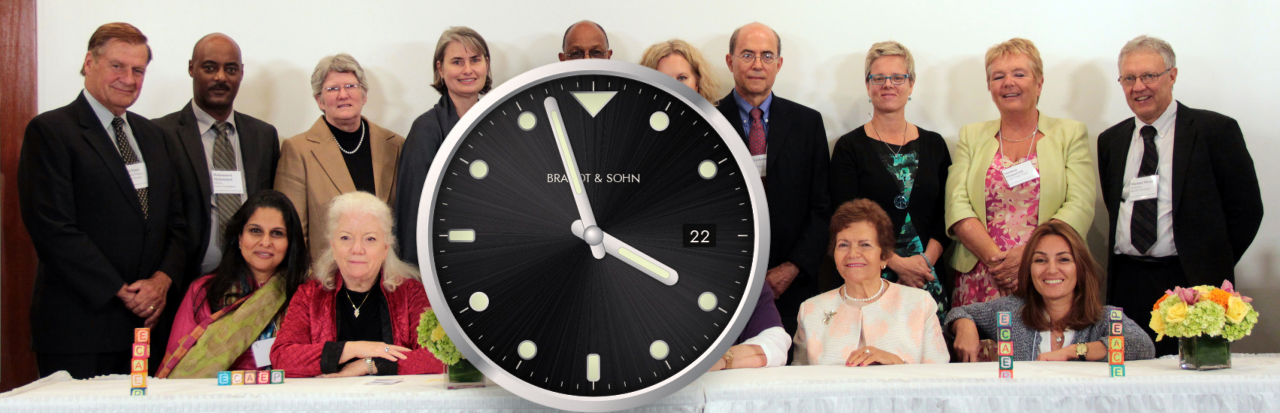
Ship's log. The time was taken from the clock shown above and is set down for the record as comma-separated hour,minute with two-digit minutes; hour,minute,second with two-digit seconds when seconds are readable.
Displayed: 3,57
